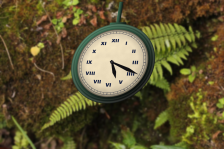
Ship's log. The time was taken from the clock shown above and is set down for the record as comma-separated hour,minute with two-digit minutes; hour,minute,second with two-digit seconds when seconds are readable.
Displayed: 5,19
